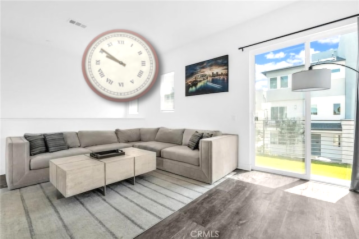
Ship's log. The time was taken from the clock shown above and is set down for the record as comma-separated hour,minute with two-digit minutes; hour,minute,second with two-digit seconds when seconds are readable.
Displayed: 9,51
